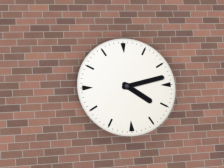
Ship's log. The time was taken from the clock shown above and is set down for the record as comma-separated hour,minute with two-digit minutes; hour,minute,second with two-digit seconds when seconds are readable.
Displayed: 4,13
